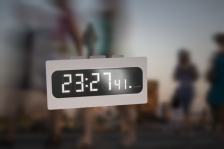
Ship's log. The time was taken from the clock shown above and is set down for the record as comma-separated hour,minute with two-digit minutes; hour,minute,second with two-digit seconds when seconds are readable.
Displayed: 23,27,41
